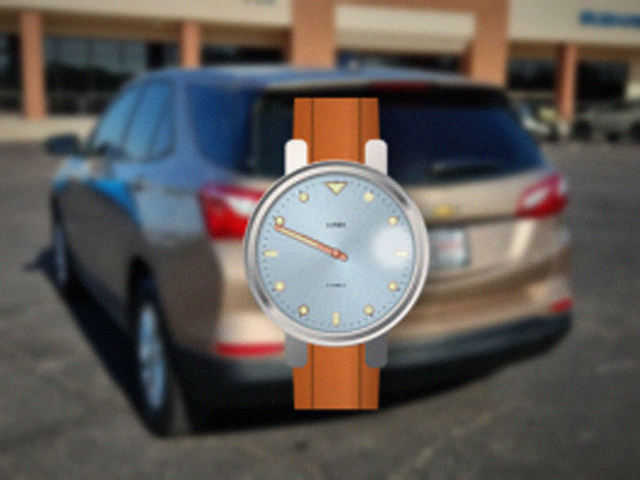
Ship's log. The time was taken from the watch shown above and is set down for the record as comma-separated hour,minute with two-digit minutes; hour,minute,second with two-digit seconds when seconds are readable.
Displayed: 9,49
